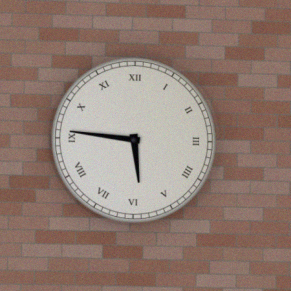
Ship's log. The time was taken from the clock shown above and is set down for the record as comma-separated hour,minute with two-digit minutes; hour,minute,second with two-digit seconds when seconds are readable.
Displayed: 5,46
